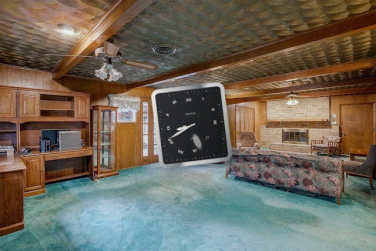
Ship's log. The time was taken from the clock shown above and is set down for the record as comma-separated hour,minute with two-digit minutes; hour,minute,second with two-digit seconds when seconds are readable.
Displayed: 8,41
